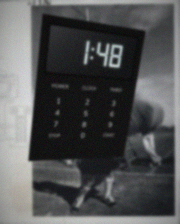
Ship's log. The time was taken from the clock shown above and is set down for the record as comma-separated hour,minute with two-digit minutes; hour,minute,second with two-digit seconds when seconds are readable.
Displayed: 1,48
